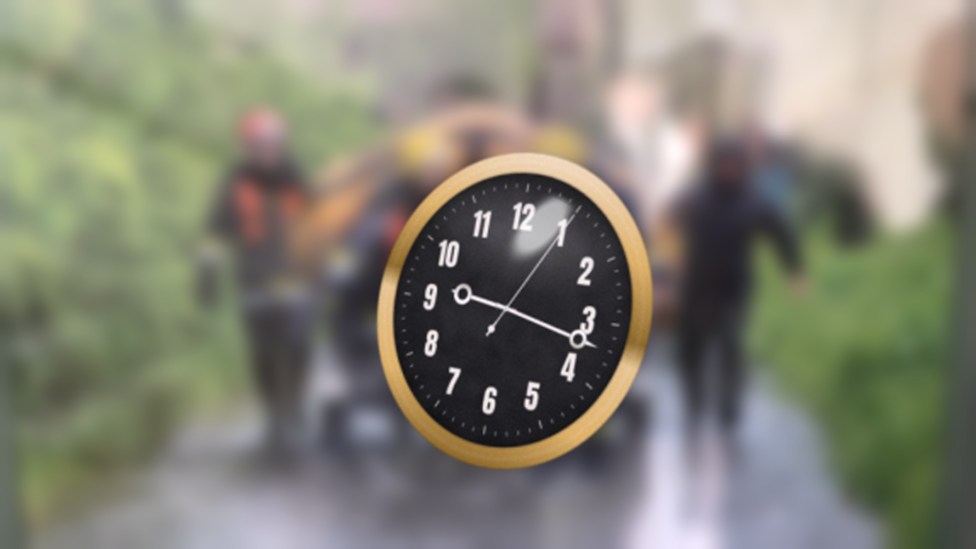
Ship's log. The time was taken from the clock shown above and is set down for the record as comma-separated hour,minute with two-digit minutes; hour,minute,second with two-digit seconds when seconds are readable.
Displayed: 9,17,05
